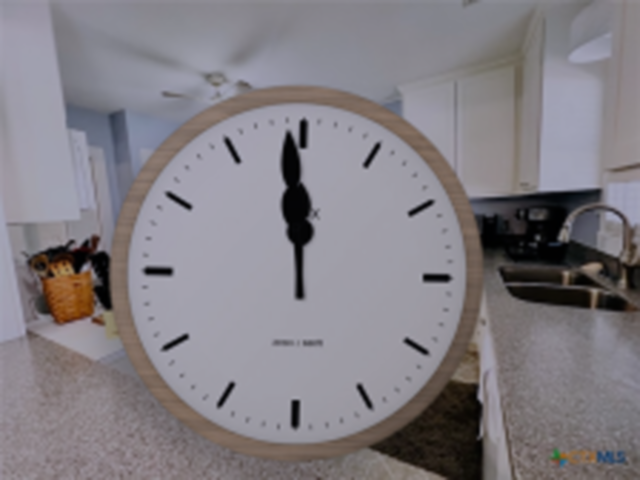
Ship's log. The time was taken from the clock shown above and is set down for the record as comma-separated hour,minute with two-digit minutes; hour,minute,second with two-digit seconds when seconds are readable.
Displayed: 11,59
